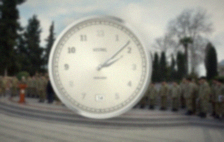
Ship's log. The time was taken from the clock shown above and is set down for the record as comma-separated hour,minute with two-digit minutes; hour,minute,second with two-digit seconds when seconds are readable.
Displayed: 2,08
